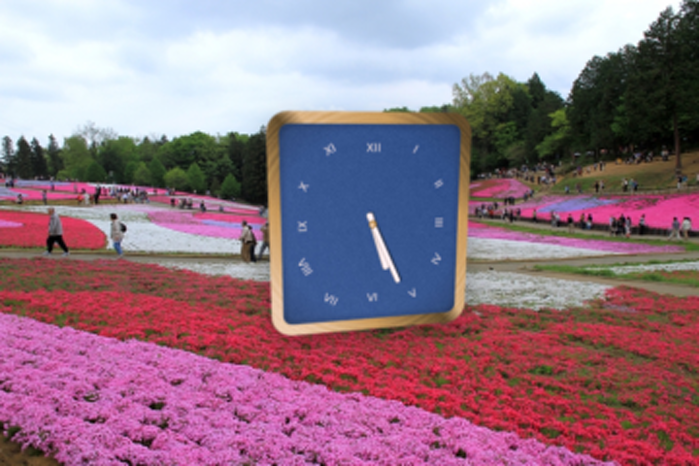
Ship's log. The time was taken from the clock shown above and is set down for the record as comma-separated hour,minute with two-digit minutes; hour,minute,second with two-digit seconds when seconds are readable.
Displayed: 5,26
